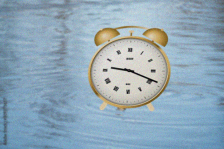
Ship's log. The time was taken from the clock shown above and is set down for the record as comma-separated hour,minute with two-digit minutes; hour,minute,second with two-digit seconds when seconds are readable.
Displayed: 9,19
